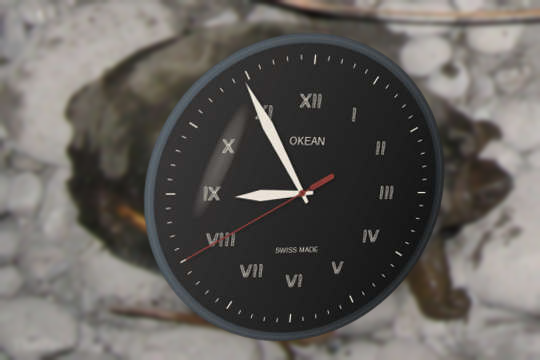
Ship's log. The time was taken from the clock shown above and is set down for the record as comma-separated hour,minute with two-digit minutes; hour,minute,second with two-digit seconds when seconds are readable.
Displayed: 8,54,40
